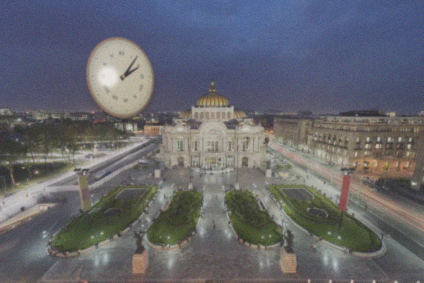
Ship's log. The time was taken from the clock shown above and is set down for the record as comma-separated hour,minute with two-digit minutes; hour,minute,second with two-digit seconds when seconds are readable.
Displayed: 2,07
